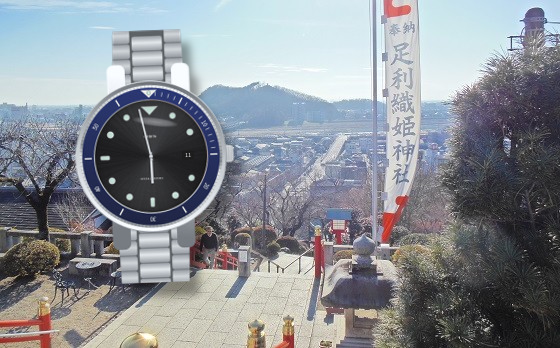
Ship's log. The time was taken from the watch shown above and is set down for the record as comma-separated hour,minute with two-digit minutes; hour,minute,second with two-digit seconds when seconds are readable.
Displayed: 5,58
